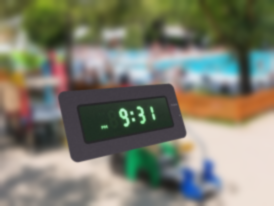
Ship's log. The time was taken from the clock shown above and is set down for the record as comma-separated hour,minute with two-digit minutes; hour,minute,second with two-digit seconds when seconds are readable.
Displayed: 9,31
